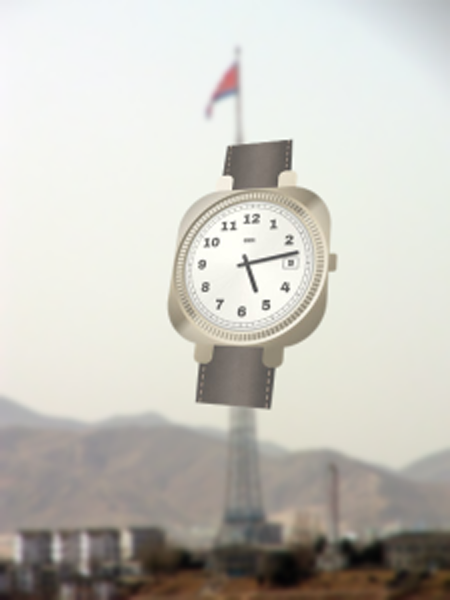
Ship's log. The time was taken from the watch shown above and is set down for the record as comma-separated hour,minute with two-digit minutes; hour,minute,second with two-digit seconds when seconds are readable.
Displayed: 5,13
